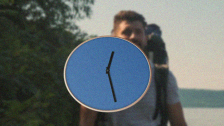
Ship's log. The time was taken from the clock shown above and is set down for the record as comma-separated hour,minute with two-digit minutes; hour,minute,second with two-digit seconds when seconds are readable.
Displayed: 12,28
